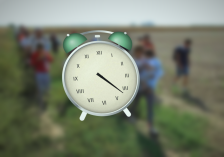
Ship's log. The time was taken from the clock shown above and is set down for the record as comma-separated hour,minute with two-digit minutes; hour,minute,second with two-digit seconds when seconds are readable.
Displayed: 4,22
